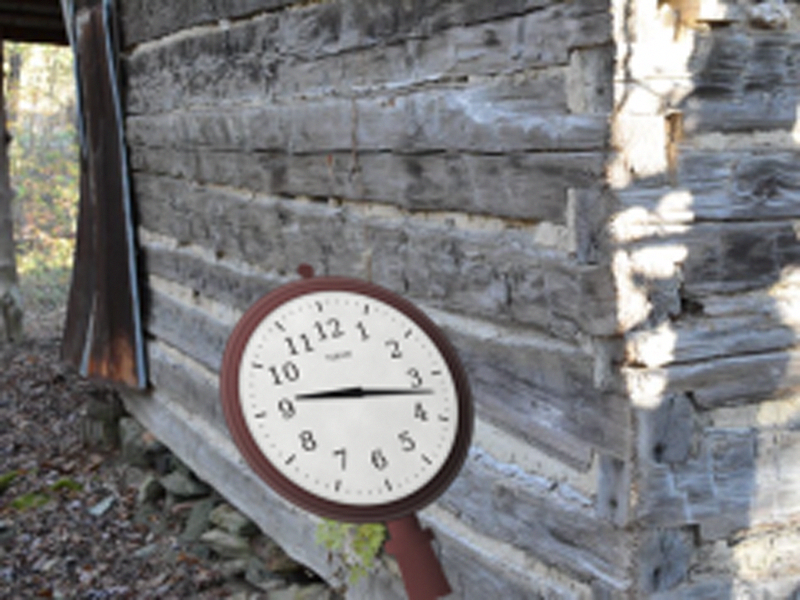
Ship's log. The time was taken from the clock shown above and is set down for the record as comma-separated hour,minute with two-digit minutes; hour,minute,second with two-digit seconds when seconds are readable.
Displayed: 9,17
